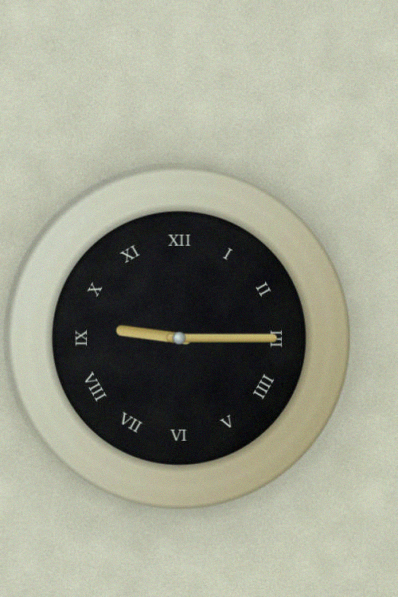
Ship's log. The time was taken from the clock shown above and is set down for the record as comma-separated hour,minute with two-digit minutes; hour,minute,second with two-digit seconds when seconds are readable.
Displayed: 9,15
